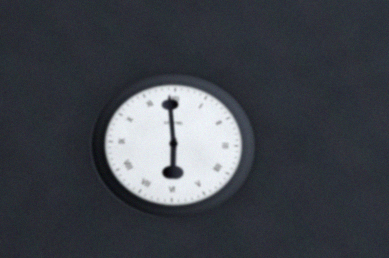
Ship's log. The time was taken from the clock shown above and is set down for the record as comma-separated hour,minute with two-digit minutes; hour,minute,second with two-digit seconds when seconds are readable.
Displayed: 5,59
